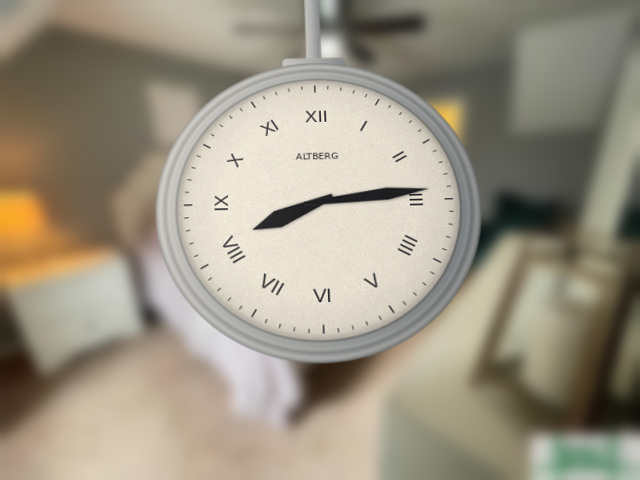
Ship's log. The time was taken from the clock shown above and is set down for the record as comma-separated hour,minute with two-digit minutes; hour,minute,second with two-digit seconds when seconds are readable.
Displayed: 8,14
